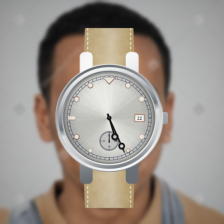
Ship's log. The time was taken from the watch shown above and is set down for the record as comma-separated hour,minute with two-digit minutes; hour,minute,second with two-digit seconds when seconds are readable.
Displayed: 5,26
